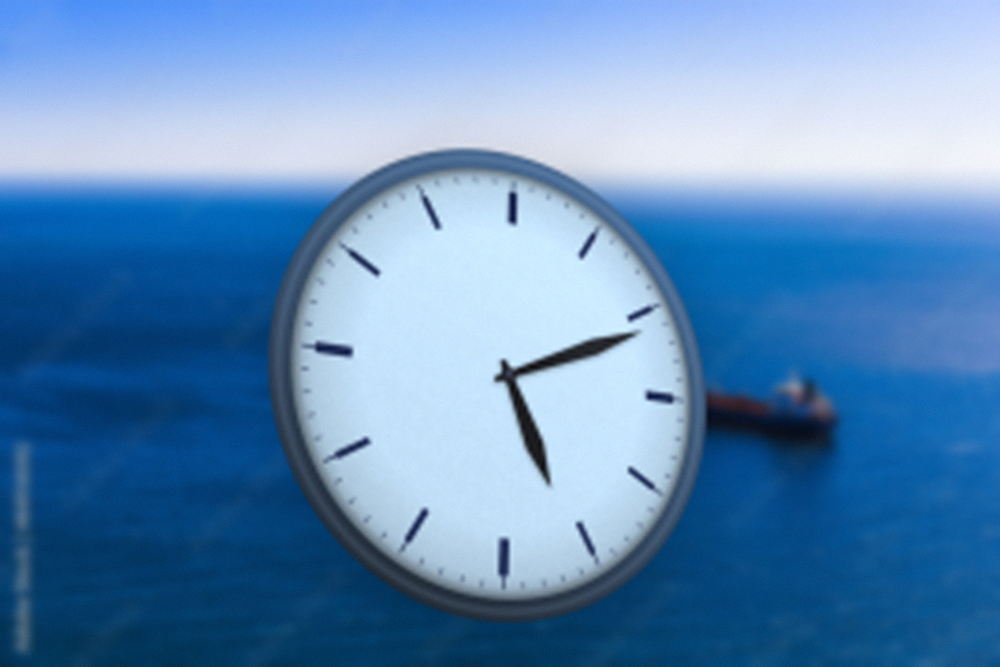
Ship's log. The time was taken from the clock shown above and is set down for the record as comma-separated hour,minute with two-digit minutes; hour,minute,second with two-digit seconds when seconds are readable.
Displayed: 5,11
